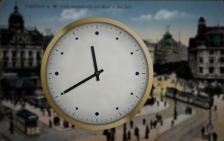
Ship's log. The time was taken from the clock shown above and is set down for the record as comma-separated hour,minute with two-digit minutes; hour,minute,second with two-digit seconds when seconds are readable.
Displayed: 11,40
